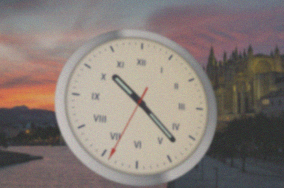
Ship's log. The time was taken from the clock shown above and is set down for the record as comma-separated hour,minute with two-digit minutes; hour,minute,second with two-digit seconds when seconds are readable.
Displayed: 10,22,34
